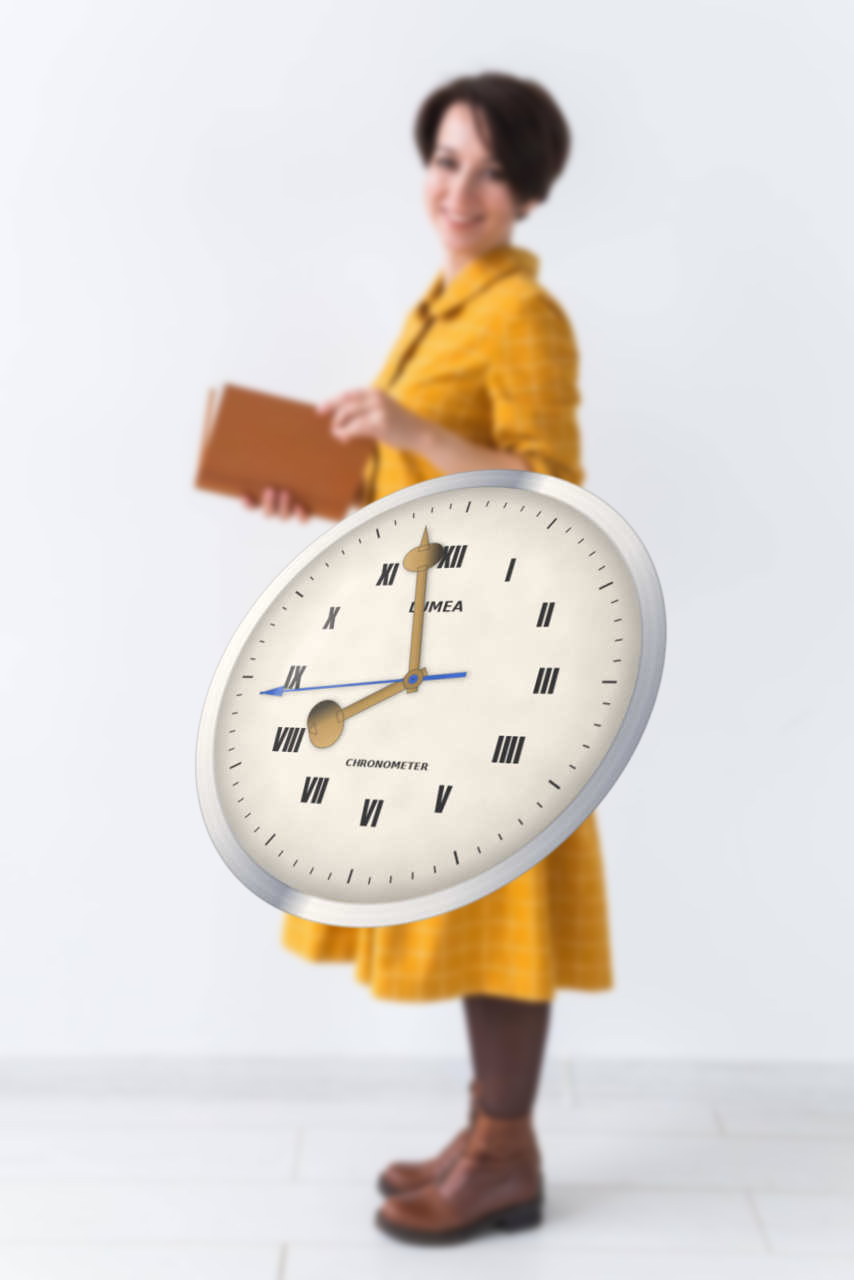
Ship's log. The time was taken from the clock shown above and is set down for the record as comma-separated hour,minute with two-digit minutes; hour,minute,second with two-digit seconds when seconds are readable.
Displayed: 7,57,44
